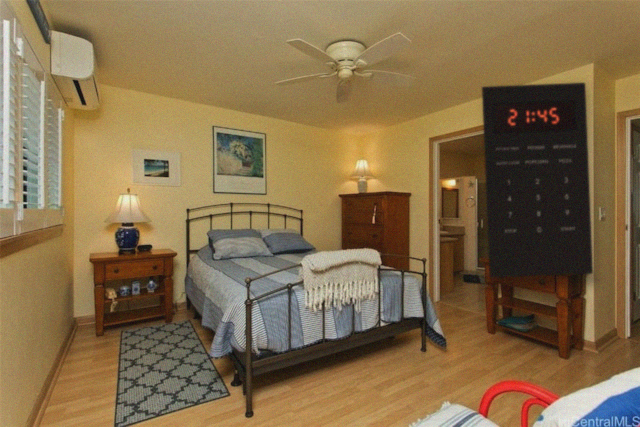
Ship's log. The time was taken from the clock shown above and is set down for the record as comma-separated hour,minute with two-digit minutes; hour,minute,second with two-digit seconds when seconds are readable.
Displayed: 21,45
